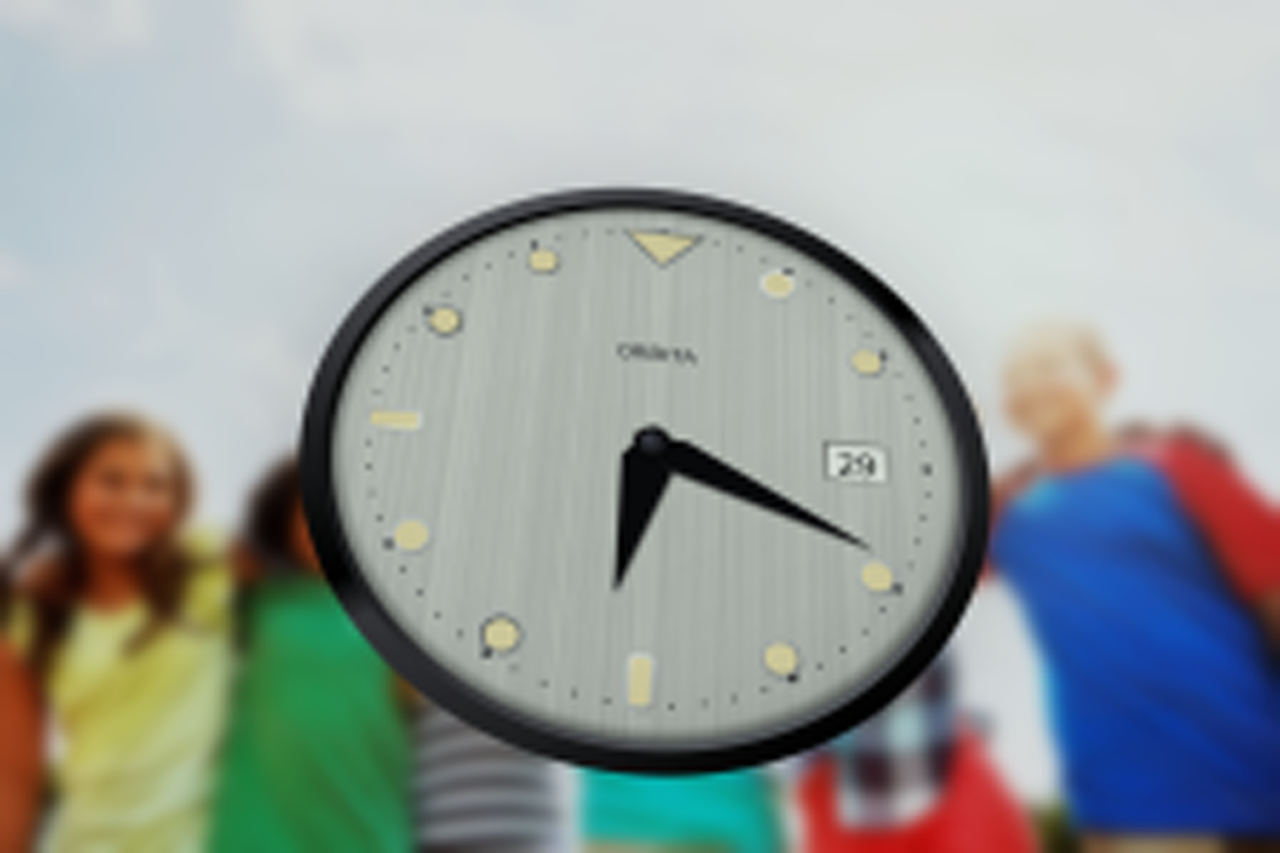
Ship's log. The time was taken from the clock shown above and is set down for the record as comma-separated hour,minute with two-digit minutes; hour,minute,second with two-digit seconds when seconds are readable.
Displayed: 6,19
